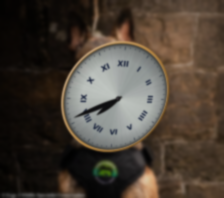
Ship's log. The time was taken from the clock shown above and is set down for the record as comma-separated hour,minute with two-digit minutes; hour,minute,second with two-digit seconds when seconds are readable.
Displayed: 7,41
